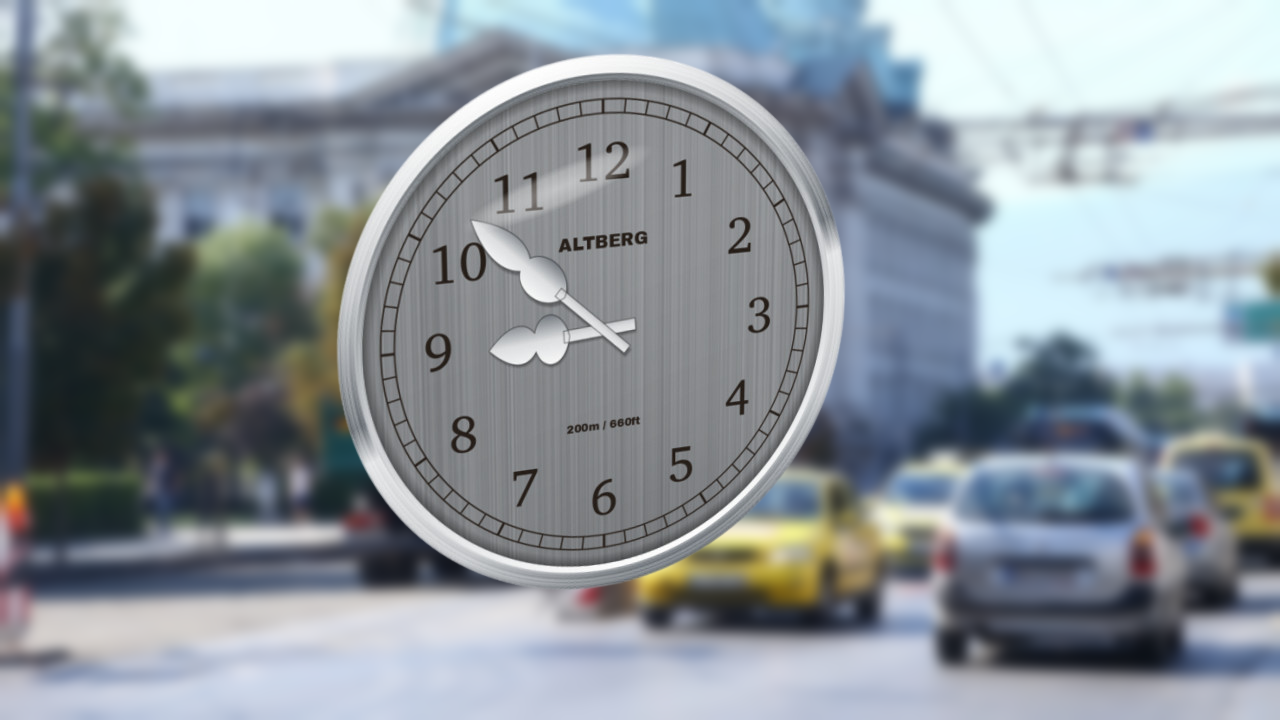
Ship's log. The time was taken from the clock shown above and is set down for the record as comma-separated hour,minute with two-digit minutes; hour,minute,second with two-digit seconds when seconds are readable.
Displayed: 8,52
